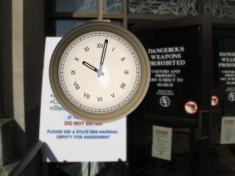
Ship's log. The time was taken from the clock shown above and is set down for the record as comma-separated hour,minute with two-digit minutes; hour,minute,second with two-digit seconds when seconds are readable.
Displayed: 10,02
